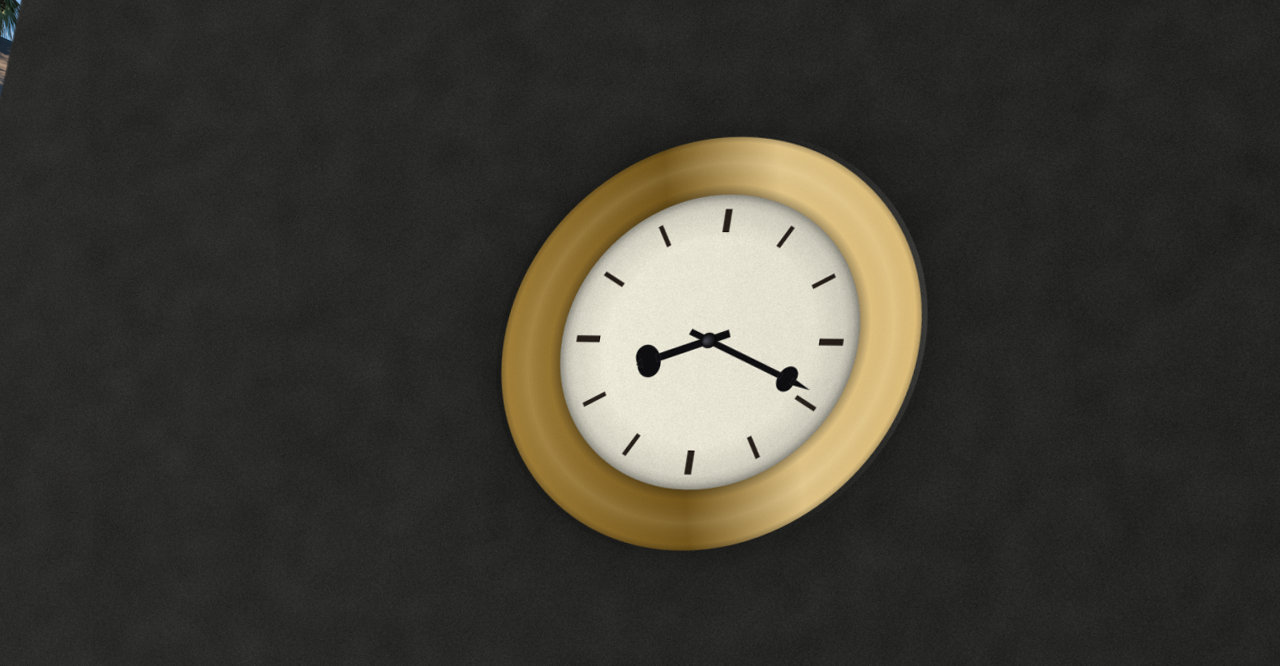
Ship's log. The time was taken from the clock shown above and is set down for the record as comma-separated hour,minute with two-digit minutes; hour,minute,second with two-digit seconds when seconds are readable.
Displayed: 8,19
